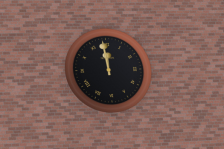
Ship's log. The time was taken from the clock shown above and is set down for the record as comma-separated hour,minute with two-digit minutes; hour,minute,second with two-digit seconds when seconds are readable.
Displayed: 11,59
